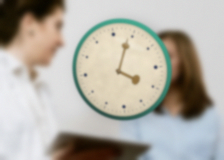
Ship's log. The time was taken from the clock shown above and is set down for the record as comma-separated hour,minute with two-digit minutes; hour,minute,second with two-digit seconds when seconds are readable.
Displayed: 4,04
